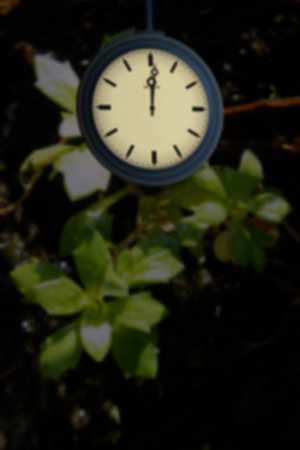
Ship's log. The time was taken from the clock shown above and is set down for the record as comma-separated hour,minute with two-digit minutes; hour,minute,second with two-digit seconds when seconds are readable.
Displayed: 12,01
